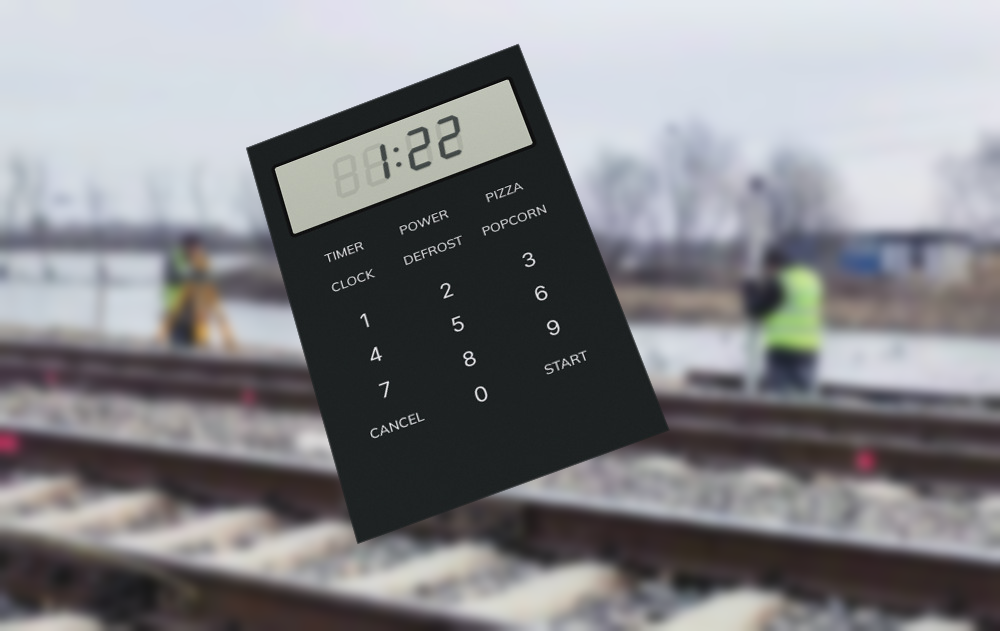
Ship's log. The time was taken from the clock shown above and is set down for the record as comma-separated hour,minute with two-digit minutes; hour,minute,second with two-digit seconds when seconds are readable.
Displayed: 1,22
